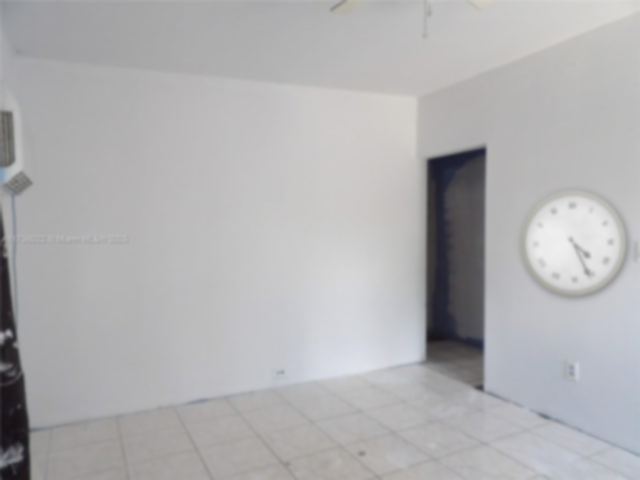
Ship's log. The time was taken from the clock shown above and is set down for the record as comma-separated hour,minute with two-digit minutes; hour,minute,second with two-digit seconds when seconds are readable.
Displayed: 4,26
